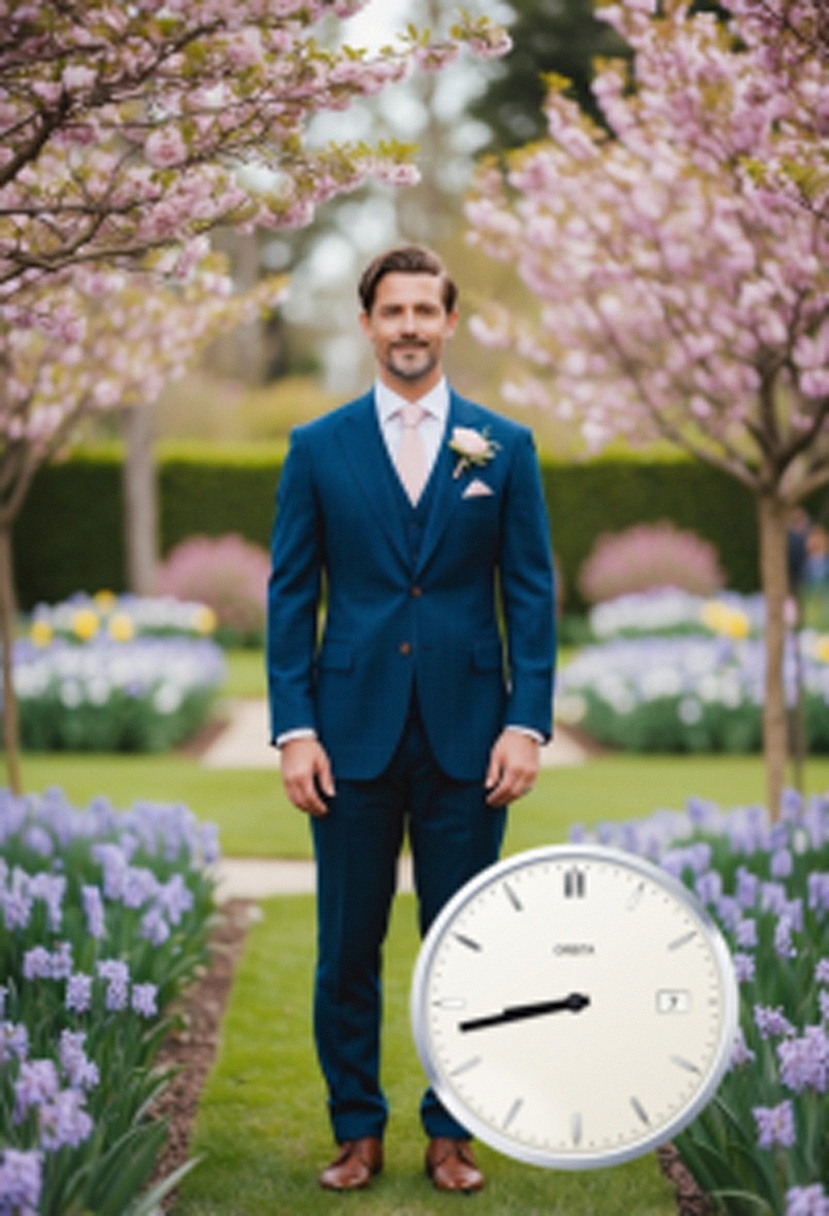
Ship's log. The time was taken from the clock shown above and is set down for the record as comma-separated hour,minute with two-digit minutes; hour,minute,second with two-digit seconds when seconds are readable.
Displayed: 8,43
